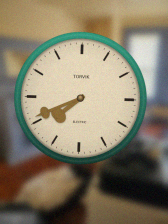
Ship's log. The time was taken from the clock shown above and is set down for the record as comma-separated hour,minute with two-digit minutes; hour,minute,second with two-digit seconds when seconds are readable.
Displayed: 7,41
